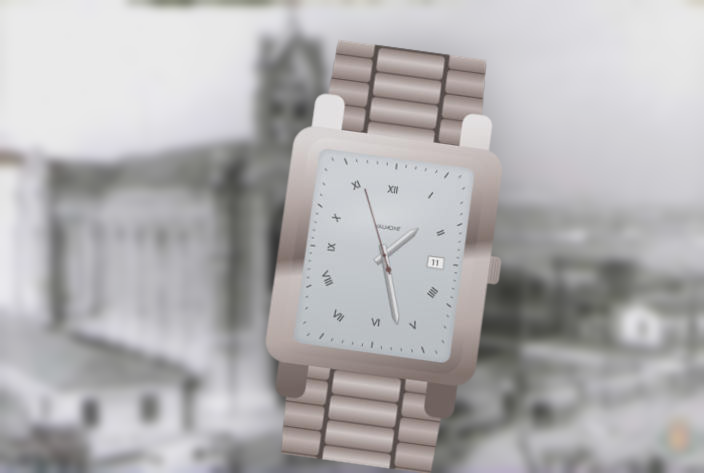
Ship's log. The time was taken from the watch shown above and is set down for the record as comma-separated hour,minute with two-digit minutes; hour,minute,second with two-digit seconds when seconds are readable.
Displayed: 1,26,56
